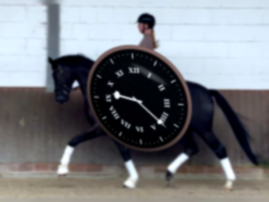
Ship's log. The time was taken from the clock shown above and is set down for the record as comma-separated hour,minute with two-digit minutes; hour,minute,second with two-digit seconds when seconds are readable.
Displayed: 9,22
